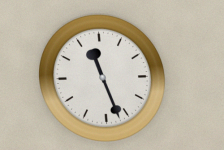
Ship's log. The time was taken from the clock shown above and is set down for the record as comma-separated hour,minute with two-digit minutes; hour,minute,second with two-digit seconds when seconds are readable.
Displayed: 11,27
